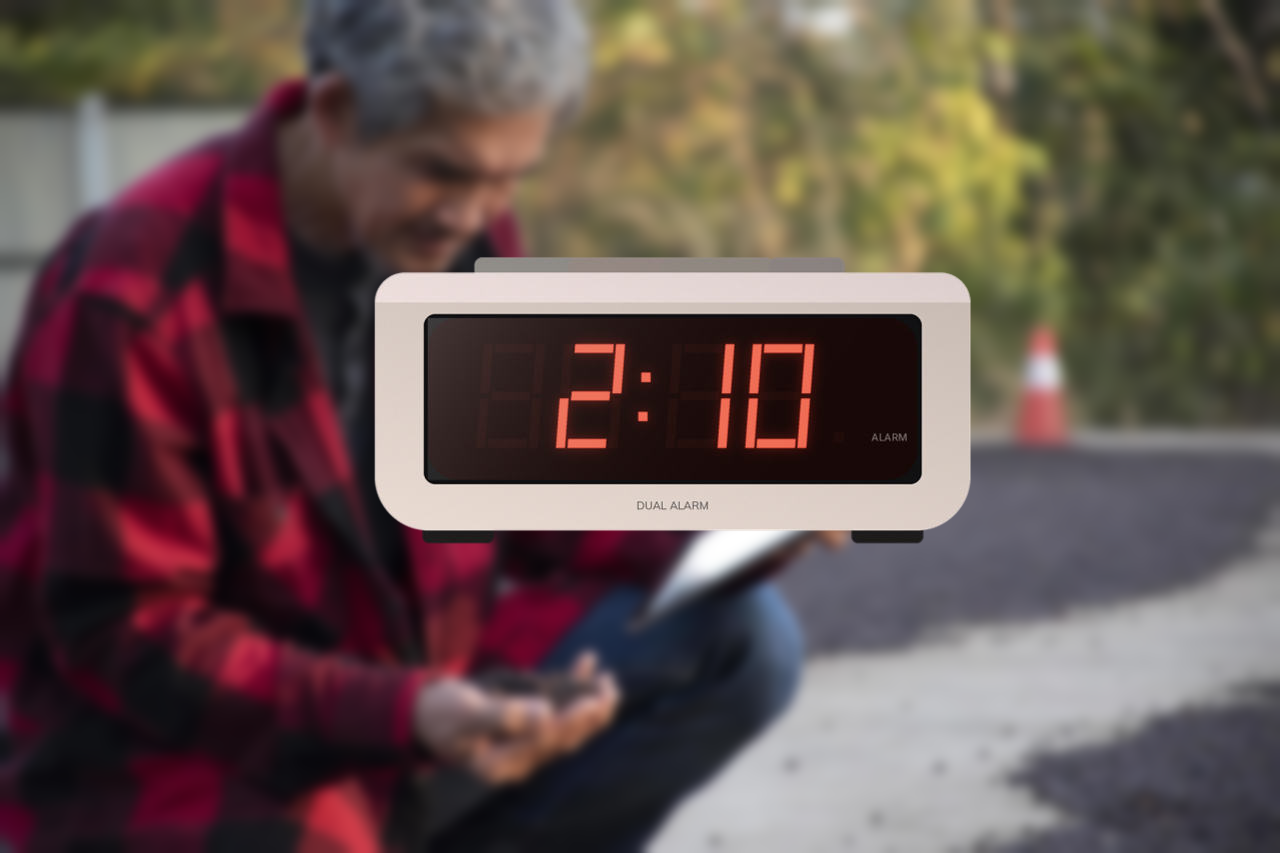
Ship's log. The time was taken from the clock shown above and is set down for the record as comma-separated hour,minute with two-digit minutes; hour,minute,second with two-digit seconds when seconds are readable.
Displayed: 2,10
